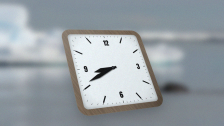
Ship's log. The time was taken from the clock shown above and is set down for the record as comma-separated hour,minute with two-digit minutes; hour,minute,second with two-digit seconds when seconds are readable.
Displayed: 8,41
